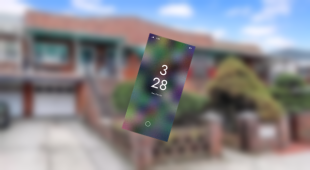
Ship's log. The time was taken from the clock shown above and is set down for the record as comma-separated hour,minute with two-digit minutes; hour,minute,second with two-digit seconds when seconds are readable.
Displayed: 3,28
